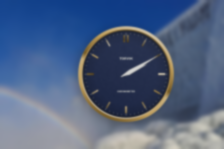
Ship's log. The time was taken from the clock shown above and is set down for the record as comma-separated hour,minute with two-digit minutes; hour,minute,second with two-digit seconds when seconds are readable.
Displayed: 2,10
